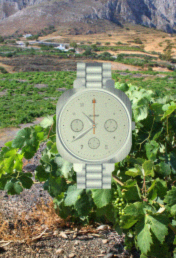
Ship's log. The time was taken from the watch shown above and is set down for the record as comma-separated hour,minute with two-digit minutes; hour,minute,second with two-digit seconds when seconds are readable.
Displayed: 10,39
